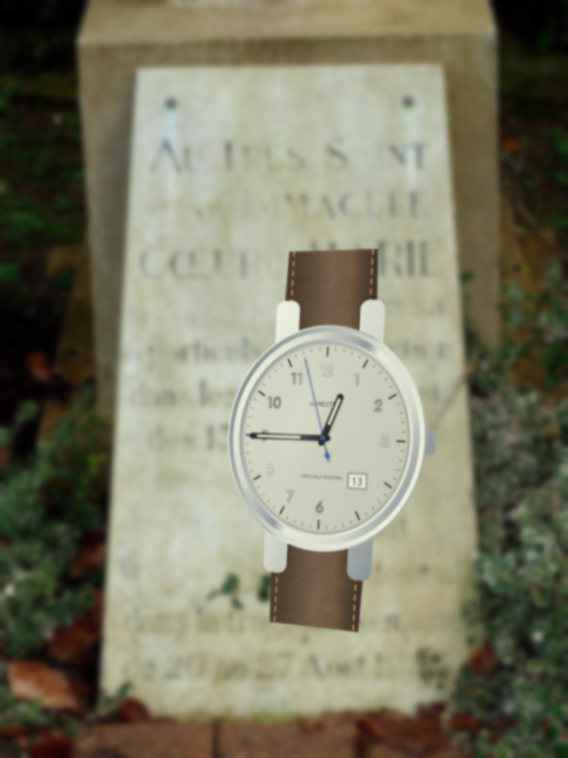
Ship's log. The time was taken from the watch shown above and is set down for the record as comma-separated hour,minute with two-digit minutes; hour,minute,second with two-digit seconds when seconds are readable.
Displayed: 12,44,57
